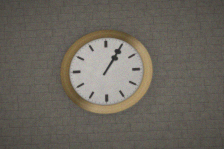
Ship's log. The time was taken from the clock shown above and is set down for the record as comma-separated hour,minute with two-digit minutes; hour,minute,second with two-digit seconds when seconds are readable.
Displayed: 1,05
